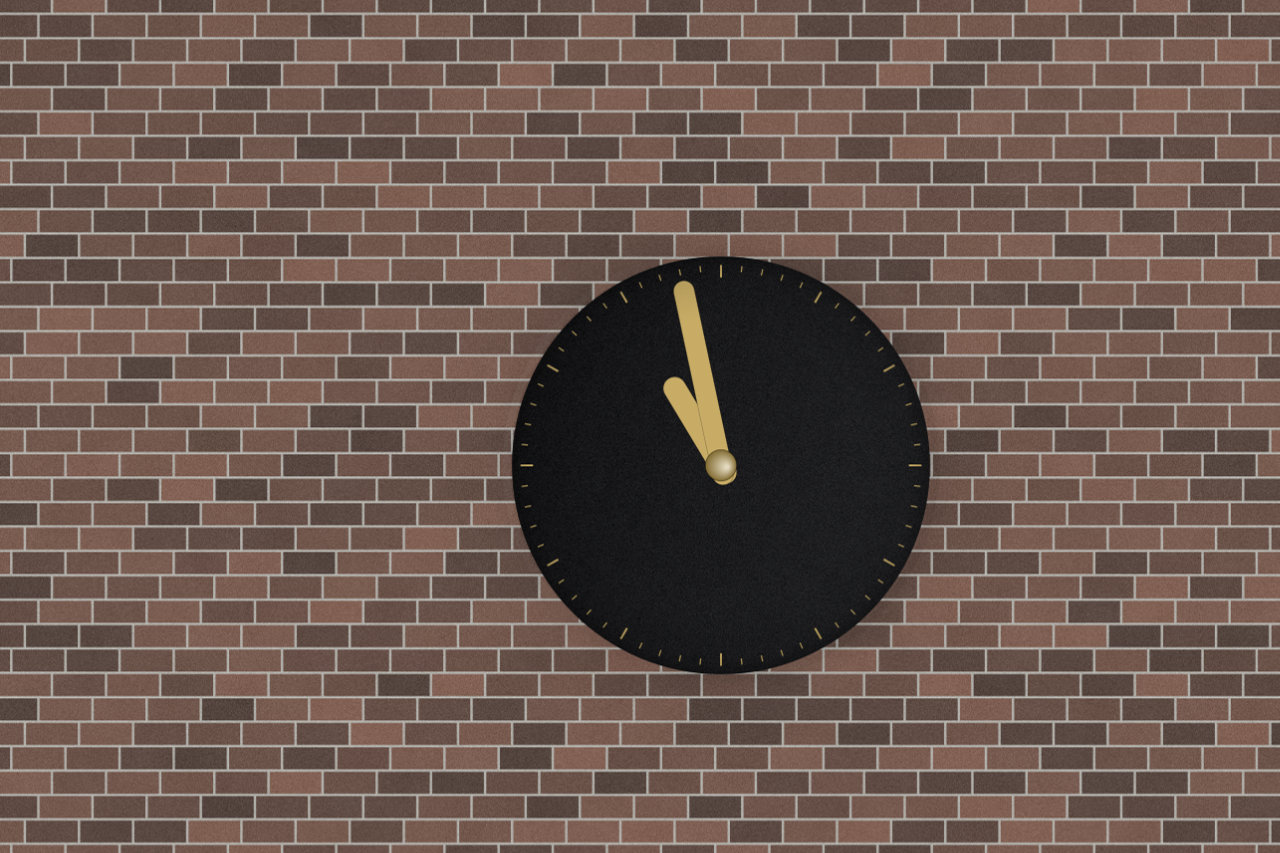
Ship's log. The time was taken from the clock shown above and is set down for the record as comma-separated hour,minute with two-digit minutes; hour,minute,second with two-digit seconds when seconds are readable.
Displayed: 10,58
